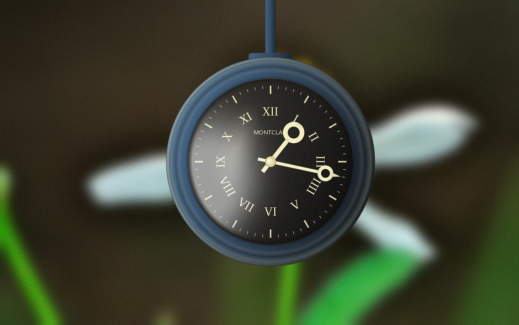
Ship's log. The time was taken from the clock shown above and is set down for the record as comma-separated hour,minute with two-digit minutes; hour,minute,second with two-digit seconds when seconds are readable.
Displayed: 1,17
